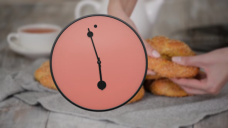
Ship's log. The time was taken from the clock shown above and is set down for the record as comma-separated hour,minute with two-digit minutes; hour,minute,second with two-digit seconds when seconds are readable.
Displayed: 5,58
